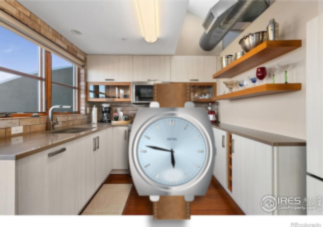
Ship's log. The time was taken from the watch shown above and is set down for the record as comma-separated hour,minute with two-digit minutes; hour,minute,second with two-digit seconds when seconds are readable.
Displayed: 5,47
